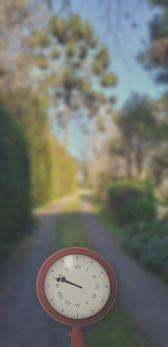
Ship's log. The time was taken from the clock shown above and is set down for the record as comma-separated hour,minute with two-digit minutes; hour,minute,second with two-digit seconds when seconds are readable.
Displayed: 9,48
